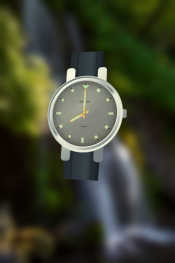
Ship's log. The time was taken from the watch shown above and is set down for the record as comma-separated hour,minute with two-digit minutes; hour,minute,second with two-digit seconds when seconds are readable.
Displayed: 8,00
